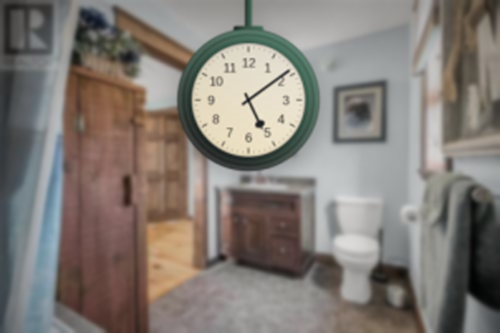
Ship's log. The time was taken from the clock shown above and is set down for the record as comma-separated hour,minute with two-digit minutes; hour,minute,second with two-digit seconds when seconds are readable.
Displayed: 5,09
